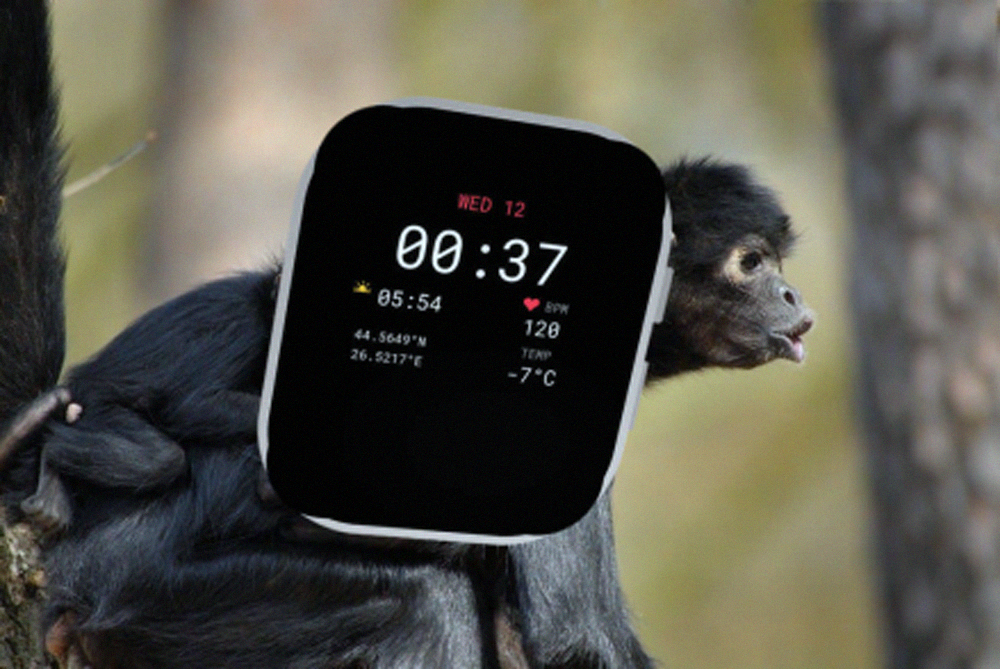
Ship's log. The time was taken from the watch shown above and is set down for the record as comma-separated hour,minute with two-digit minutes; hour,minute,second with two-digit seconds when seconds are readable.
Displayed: 0,37
